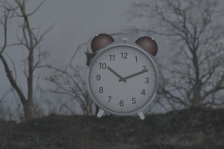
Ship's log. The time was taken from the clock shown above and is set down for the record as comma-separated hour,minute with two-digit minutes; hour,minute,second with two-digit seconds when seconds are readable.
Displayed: 10,11
